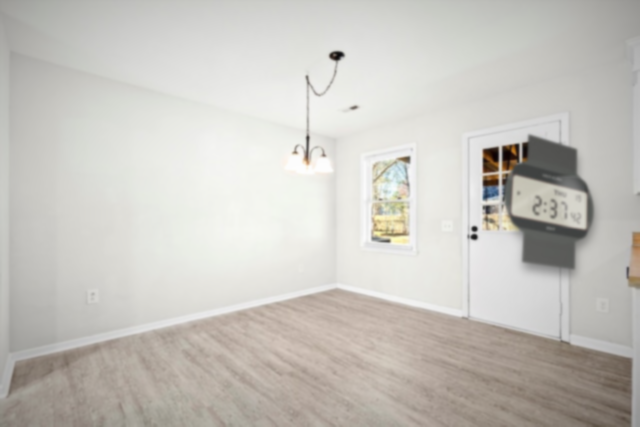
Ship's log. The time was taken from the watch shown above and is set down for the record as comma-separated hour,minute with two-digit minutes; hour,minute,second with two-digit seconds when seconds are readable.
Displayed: 2,37
